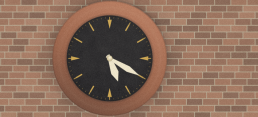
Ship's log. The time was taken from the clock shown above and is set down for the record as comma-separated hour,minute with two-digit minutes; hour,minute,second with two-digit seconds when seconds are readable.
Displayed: 5,20
